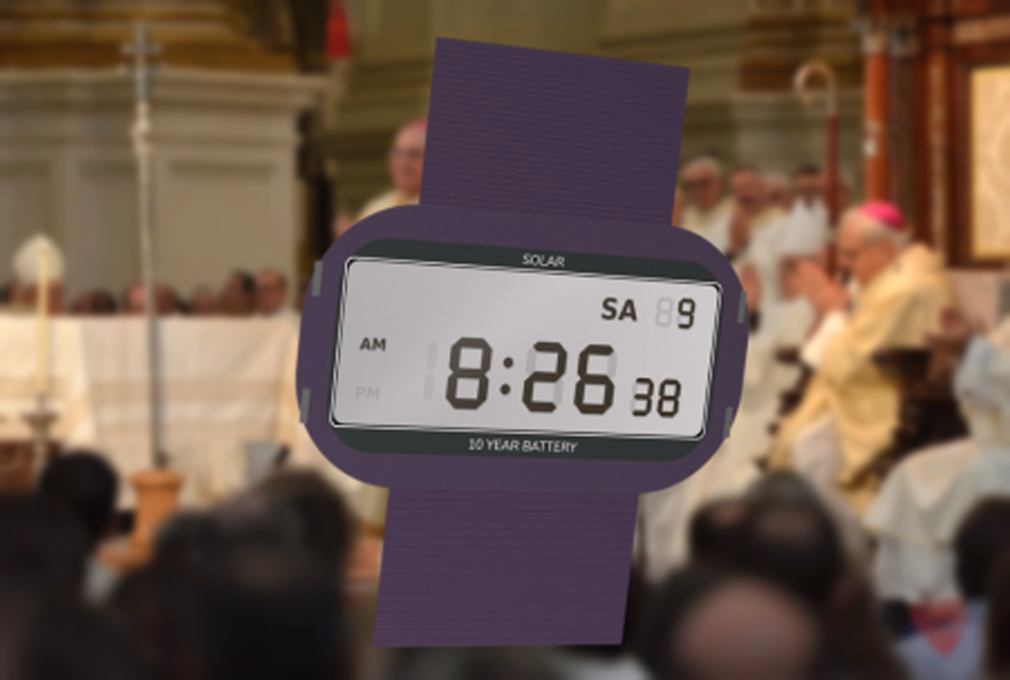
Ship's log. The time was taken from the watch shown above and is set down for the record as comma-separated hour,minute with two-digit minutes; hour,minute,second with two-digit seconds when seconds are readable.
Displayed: 8,26,38
